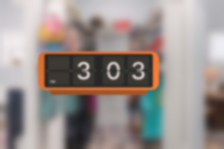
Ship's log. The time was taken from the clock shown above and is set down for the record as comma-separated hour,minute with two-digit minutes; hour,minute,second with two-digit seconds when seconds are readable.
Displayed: 3,03
